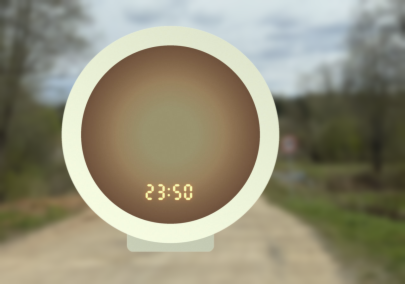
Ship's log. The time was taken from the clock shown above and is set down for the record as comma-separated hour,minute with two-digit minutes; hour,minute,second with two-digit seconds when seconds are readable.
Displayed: 23,50
